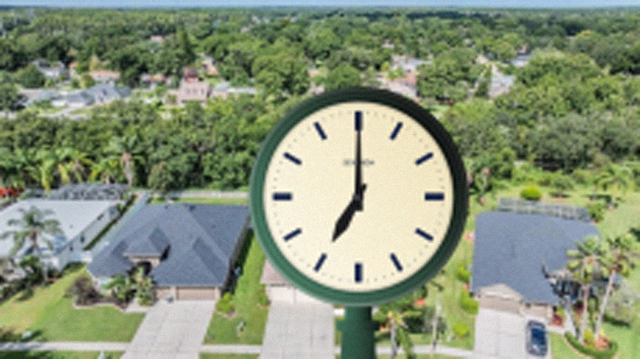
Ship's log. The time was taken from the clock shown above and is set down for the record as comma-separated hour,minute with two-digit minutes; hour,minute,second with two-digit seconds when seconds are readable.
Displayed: 7,00
